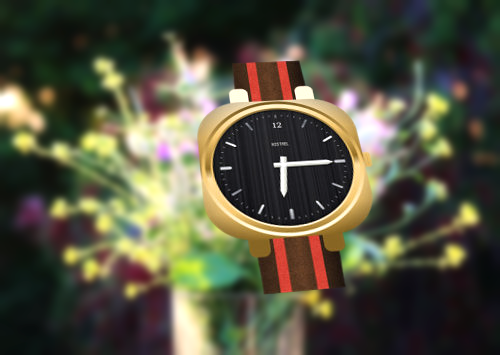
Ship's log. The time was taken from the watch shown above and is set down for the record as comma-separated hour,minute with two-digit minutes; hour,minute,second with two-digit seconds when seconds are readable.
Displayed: 6,15
